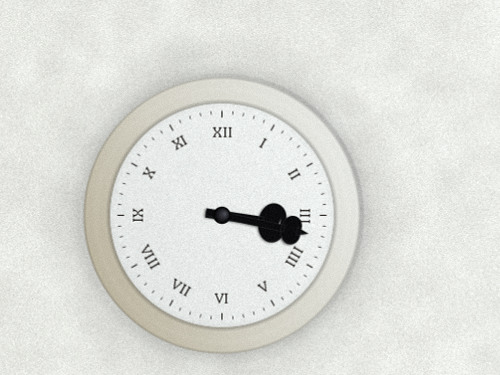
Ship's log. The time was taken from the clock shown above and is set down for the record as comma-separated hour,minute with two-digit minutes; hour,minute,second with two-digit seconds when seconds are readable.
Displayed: 3,17
